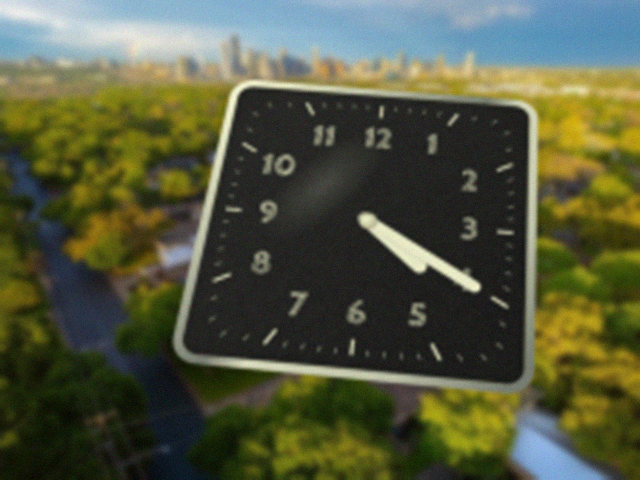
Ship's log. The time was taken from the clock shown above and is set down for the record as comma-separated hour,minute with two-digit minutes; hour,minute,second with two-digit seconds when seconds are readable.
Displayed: 4,20
